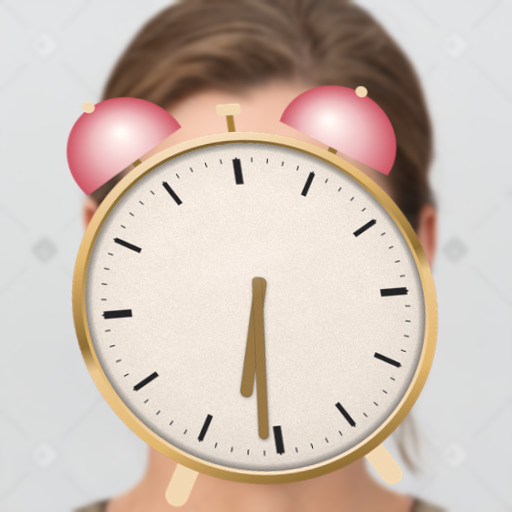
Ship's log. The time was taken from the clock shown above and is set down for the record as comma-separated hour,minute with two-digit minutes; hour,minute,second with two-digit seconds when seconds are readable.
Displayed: 6,31
